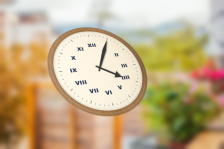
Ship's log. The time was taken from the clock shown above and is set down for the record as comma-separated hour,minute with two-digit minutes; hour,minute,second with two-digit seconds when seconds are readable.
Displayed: 4,05
